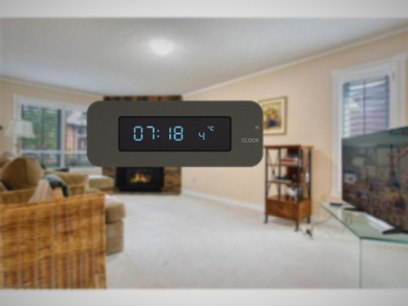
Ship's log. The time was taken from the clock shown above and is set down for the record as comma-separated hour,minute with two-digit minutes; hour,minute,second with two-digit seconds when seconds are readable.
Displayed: 7,18
